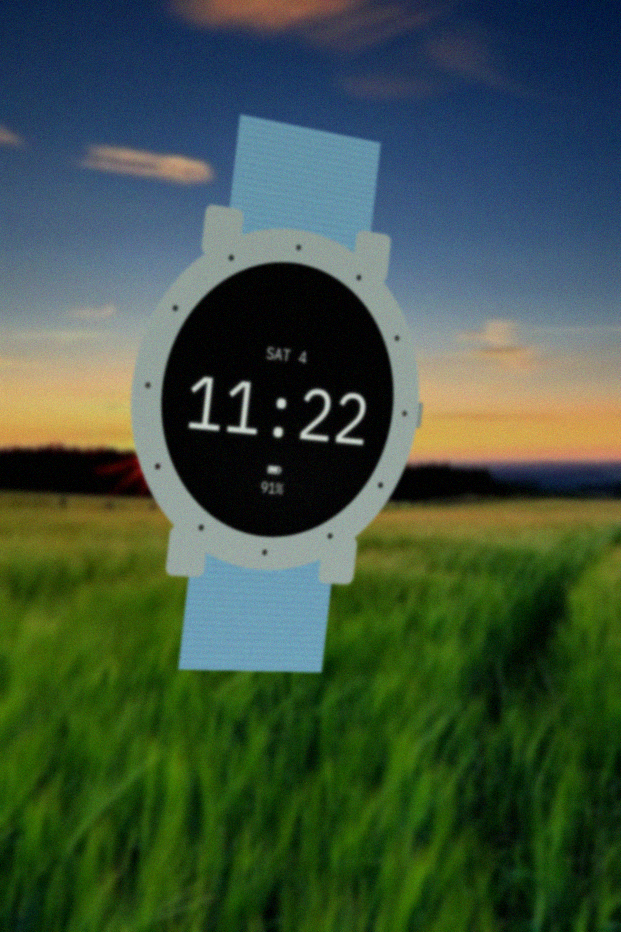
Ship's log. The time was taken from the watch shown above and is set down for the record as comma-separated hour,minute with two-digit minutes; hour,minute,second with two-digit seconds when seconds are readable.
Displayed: 11,22
